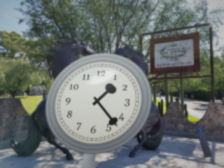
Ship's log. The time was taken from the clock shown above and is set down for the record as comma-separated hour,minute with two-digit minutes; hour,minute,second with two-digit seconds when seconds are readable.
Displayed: 1,23
